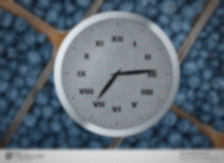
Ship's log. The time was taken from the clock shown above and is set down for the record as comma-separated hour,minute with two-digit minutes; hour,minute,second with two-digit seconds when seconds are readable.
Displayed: 7,14
